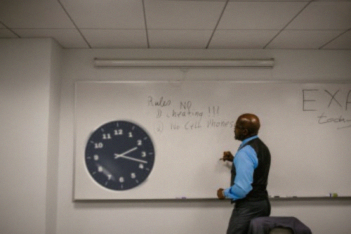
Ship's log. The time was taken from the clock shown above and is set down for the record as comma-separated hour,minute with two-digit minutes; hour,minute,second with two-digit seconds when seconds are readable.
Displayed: 2,18
